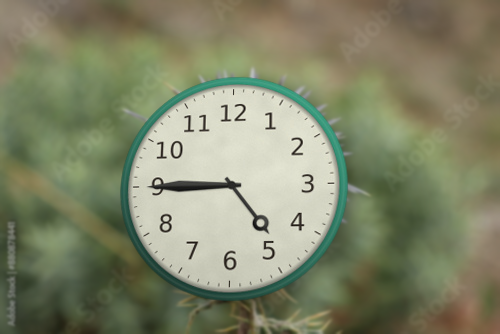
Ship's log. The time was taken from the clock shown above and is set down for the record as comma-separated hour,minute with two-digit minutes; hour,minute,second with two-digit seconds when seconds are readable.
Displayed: 4,45
